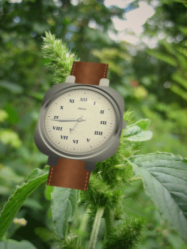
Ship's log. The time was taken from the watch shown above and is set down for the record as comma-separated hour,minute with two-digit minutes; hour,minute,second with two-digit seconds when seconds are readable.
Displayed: 6,44
